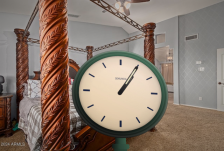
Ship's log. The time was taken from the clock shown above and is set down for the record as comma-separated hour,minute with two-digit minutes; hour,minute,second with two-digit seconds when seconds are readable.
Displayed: 1,05
